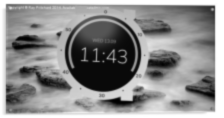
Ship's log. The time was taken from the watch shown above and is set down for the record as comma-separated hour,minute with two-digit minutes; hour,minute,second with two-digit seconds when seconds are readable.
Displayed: 11,43
